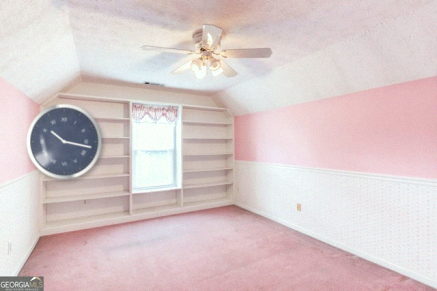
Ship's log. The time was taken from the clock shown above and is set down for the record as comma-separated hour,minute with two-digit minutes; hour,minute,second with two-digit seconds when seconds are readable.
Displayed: 10,17
